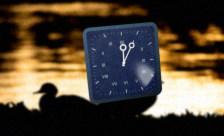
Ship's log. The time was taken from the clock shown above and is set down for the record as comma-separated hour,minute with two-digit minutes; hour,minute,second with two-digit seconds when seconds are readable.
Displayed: 12,05
